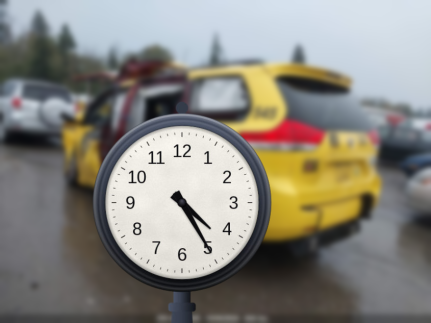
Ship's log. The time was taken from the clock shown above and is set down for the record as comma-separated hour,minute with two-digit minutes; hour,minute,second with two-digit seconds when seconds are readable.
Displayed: 4,25
